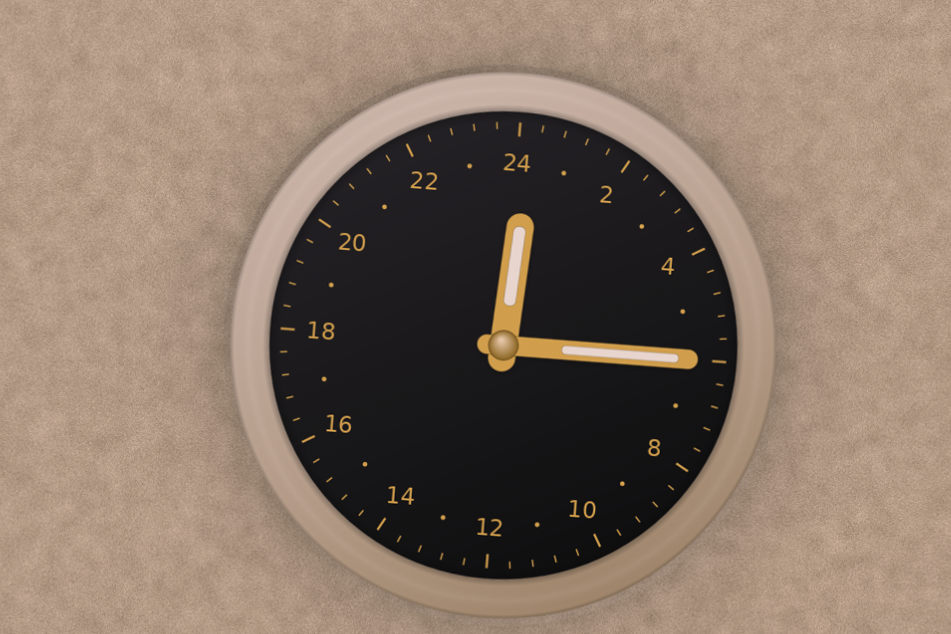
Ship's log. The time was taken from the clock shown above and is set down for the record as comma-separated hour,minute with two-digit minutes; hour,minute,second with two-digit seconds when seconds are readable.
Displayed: 0,15
